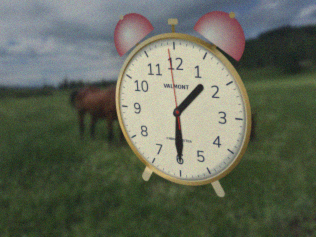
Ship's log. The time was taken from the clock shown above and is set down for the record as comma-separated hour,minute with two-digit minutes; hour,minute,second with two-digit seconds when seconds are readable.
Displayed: 1,29,59
